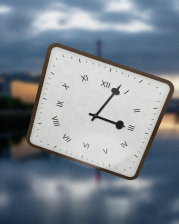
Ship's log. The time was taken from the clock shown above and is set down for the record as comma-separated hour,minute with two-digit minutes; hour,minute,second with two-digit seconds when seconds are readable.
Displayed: 3,03
